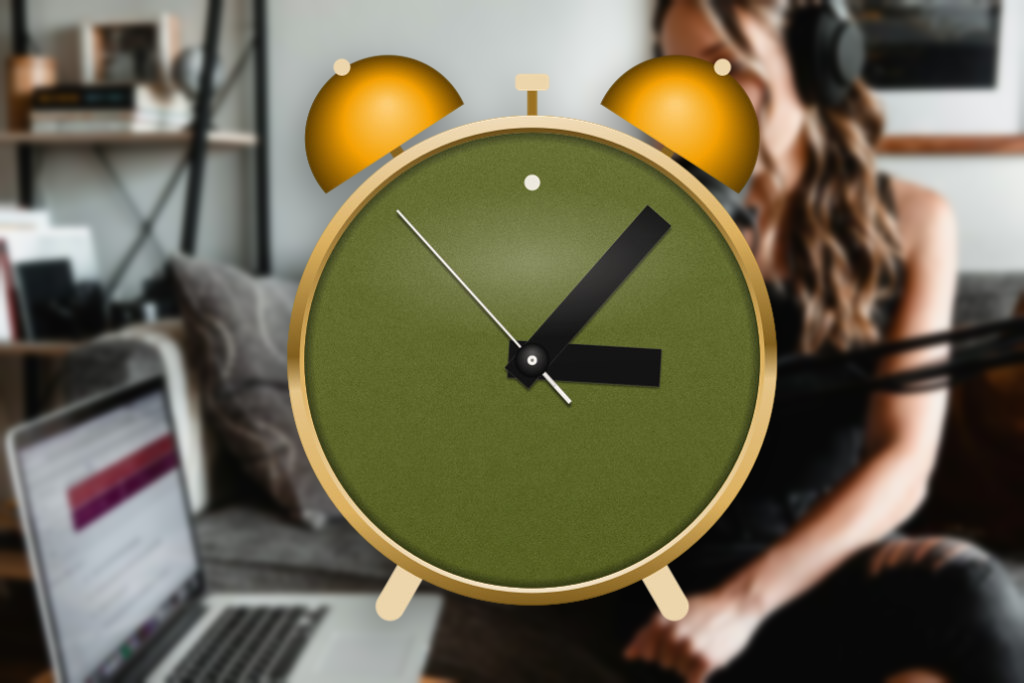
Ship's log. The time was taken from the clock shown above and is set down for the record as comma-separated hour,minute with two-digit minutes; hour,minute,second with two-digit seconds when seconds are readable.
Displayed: 3,06,53
